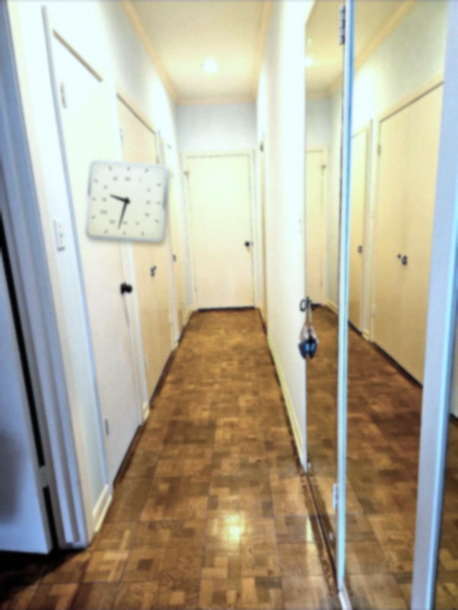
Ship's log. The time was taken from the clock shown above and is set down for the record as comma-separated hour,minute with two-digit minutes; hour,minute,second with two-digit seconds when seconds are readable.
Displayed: 9,32
